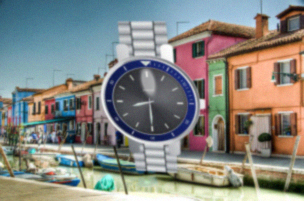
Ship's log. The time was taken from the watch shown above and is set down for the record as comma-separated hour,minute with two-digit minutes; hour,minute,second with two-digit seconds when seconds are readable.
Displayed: 8,30
